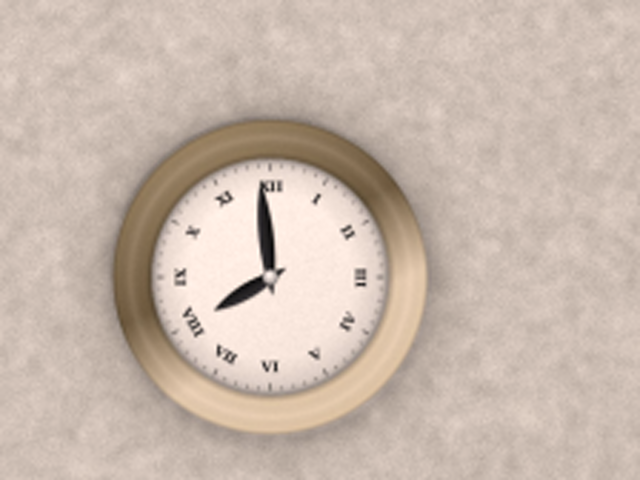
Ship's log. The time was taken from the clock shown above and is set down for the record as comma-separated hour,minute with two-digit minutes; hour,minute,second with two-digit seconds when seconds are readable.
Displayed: 7,59
